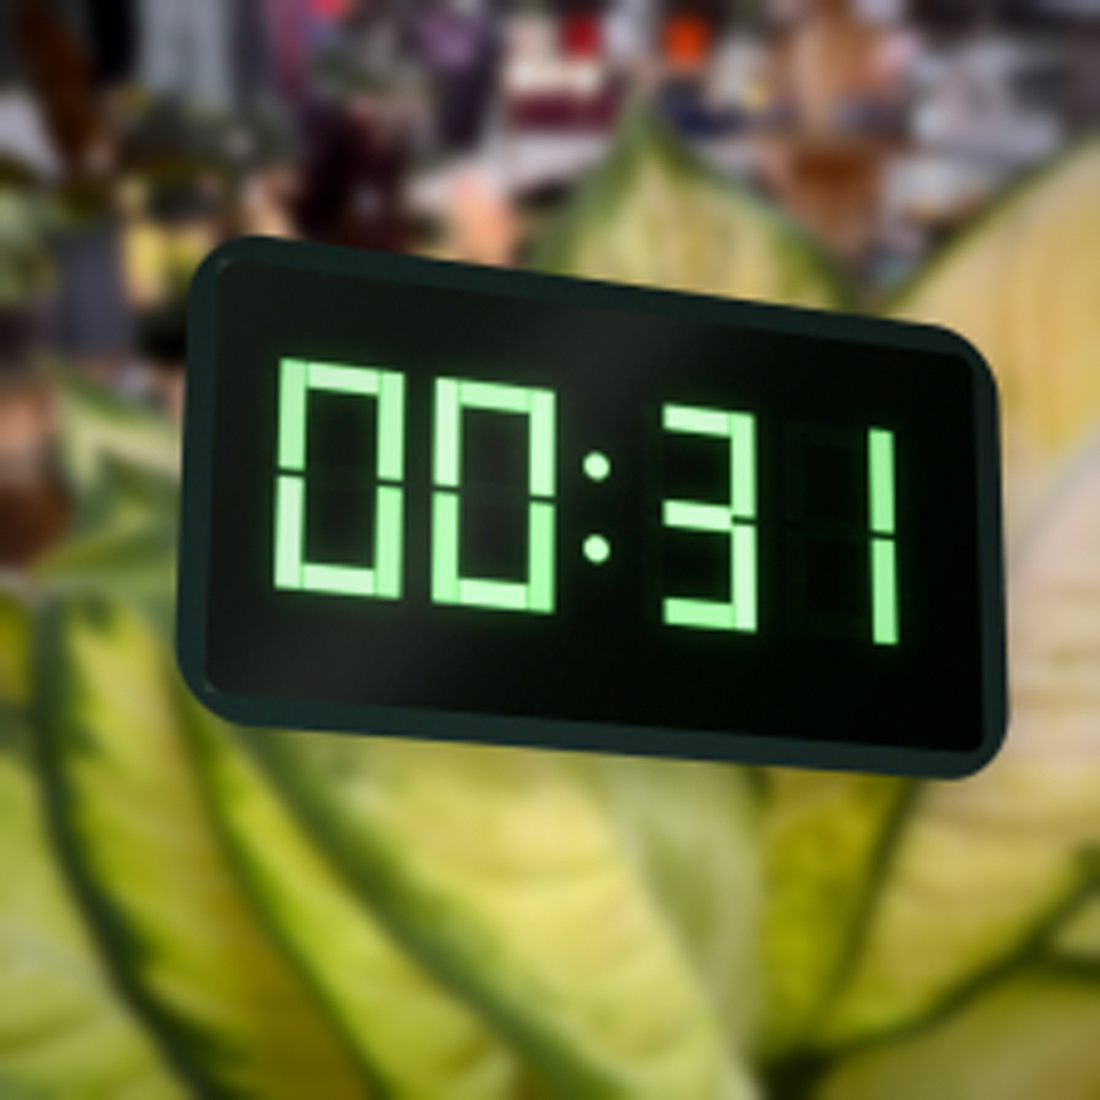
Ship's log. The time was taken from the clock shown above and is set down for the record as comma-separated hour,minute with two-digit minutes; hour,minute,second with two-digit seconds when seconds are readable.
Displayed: 0,31
